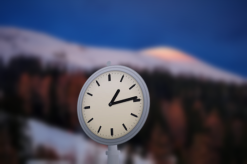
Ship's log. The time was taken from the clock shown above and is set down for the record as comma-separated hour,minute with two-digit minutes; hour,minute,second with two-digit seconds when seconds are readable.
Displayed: 1,14
